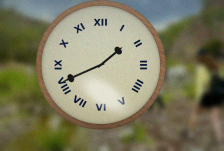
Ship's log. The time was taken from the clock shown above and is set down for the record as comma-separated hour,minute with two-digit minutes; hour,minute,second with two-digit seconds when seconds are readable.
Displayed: 1,41
